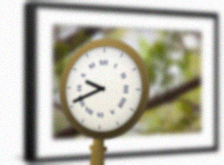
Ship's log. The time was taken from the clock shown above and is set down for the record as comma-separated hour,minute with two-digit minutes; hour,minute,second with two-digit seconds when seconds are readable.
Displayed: 9,41
